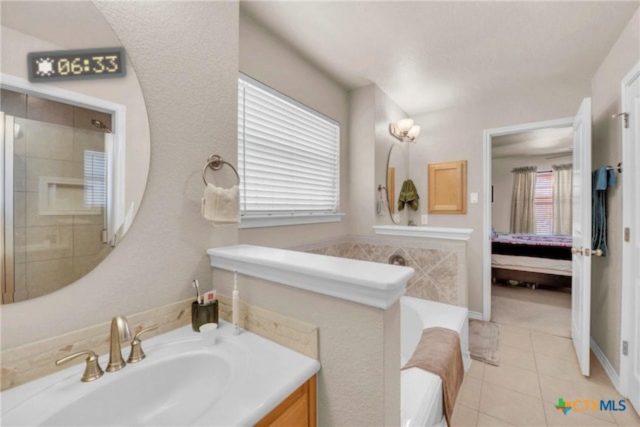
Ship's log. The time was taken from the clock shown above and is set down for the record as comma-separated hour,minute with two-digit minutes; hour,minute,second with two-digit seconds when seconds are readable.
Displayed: 6,33
